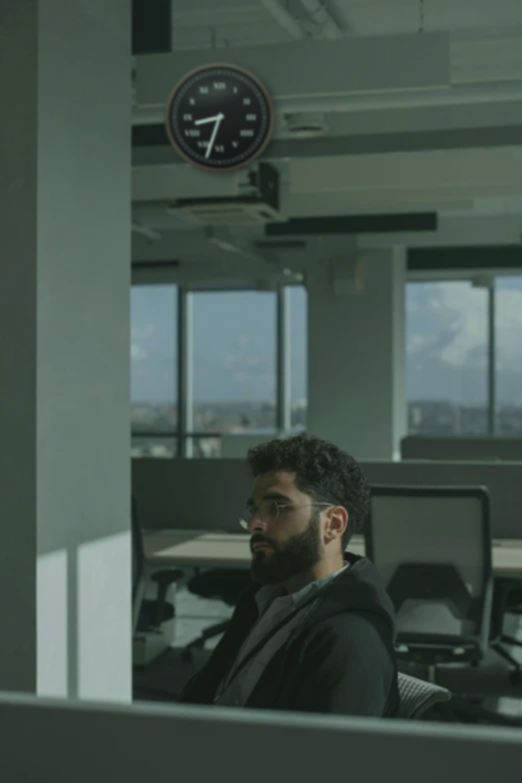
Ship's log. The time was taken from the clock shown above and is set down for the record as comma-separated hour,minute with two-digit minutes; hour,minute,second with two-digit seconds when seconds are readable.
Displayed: 8,33
